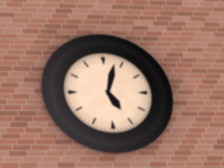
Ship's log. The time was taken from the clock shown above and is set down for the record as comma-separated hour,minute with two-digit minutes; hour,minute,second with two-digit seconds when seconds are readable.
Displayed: 5,03
